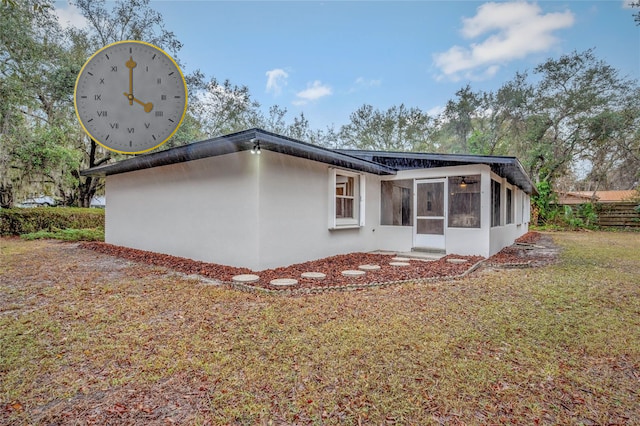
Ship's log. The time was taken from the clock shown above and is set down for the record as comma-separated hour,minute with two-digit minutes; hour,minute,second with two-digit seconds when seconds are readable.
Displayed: 4,00
